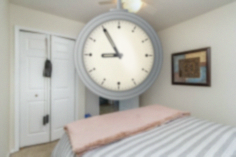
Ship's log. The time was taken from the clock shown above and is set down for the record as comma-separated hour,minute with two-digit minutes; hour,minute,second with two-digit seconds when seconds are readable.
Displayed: 8,55
